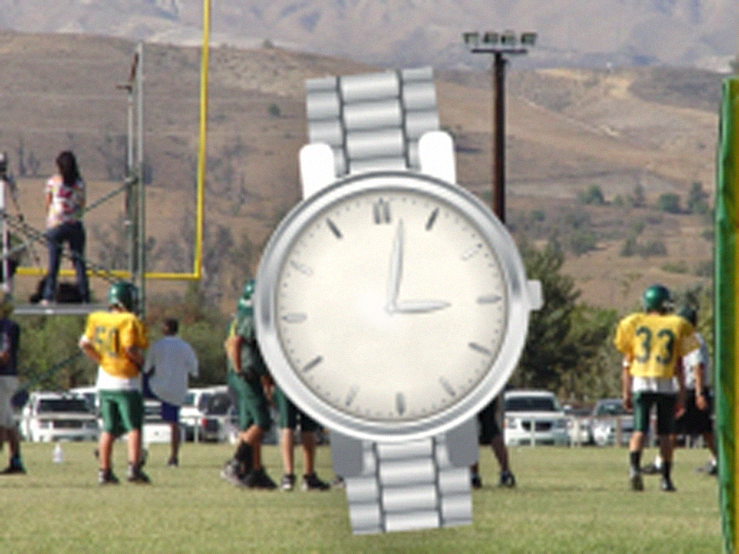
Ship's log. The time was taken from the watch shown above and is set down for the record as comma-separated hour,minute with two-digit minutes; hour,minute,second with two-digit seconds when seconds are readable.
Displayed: 3,02
